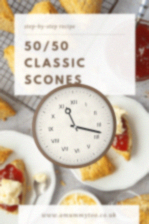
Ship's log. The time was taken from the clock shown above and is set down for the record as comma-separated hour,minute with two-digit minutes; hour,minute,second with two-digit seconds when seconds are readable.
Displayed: 11,18
